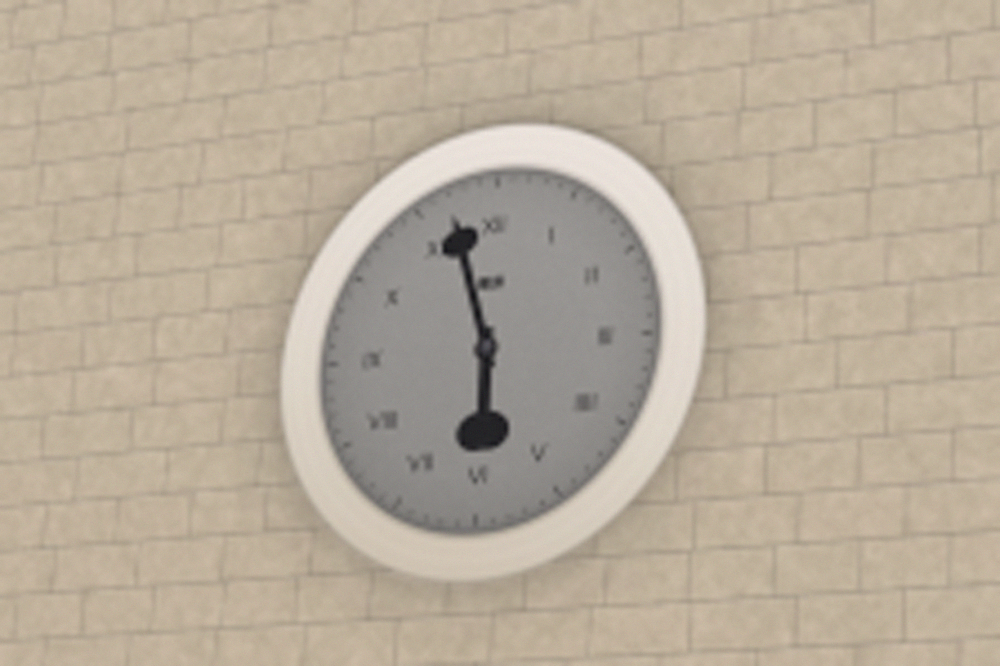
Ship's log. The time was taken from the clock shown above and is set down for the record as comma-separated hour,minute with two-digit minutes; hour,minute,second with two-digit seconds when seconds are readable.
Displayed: 5,57
